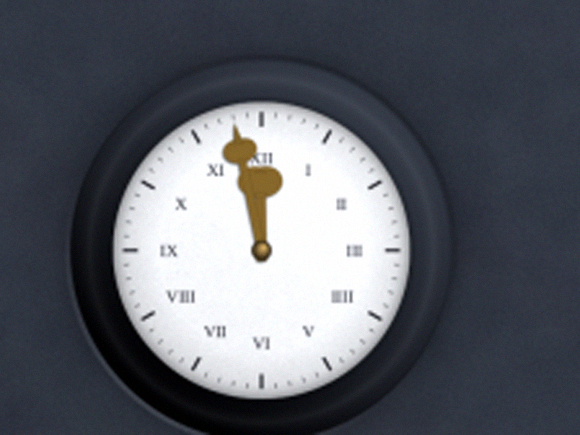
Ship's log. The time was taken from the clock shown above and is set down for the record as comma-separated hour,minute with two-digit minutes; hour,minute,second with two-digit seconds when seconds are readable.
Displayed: 11,58
